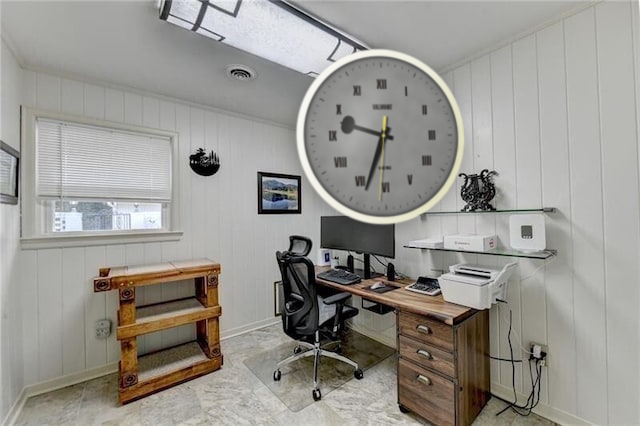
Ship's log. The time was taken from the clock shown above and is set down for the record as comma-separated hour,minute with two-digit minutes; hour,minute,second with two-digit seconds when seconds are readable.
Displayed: 9,33,31
